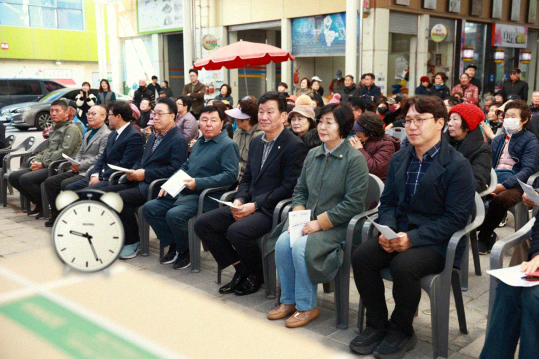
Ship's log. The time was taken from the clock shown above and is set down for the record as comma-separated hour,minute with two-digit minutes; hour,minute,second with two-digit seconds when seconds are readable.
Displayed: 9,26
